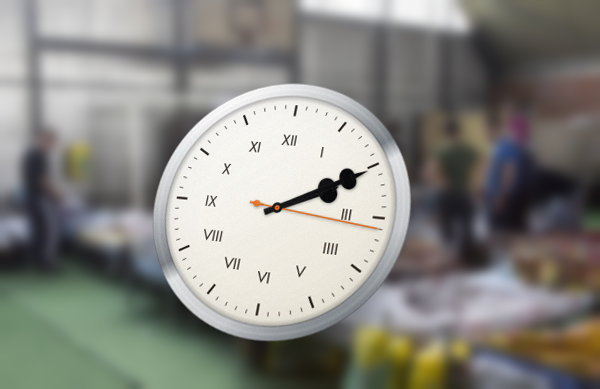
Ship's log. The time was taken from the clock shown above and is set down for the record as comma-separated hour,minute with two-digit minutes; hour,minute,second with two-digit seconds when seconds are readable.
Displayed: 2,10,16
